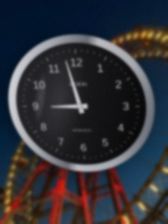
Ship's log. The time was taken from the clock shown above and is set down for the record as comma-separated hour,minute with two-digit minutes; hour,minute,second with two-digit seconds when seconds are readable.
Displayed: 8,58
